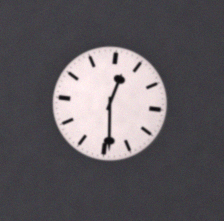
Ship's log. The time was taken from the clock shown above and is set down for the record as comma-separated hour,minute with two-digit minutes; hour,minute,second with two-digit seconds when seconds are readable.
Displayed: 12,29
